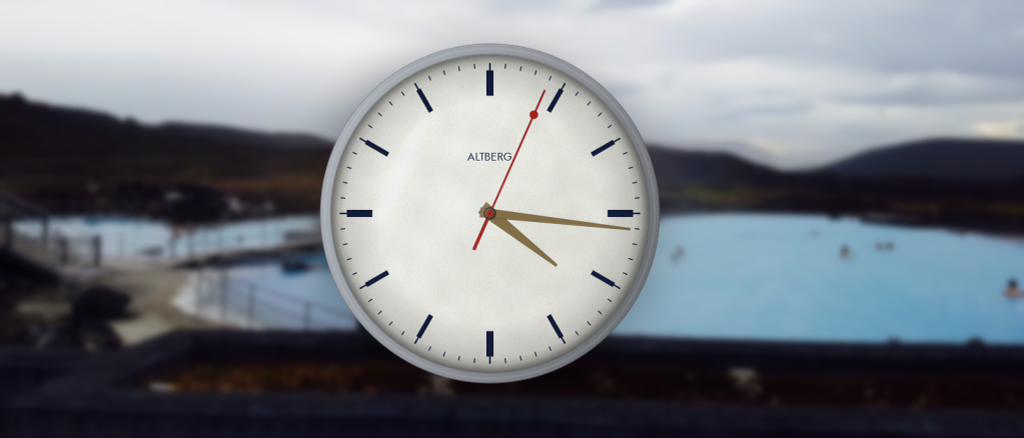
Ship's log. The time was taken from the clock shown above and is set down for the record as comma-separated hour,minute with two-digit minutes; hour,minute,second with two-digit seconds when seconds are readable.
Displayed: 4,16,04
